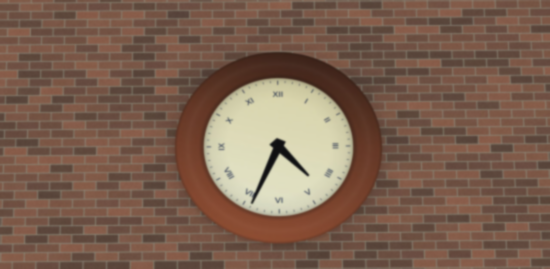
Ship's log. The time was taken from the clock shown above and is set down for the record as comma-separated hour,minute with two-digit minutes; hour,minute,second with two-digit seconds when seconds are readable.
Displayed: 4,34
